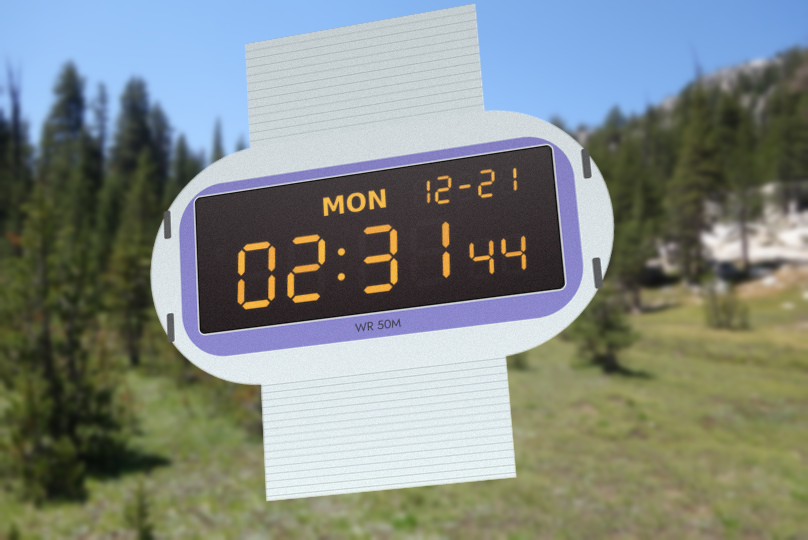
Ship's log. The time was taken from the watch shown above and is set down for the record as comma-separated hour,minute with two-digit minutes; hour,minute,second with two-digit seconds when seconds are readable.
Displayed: 2,31,44
